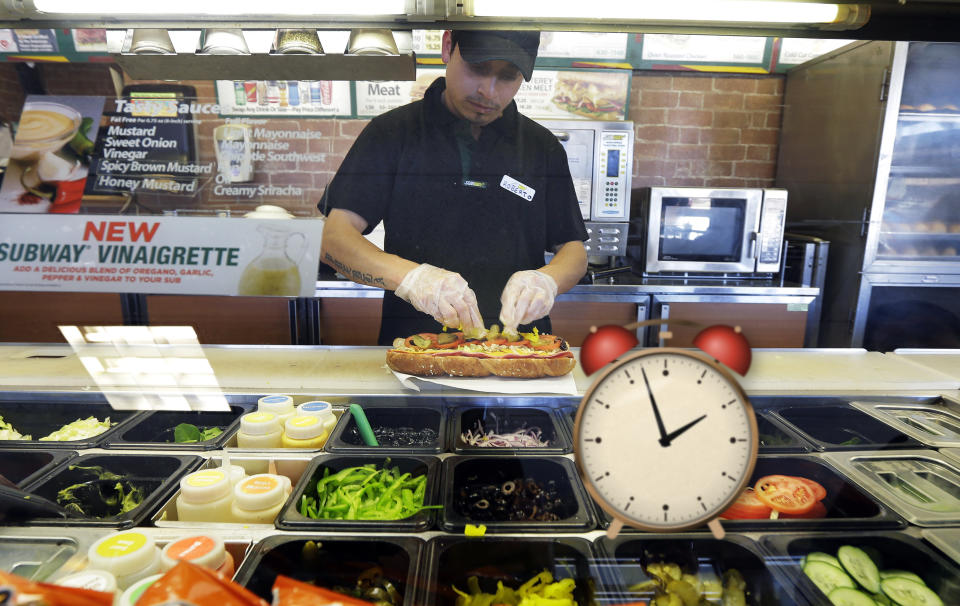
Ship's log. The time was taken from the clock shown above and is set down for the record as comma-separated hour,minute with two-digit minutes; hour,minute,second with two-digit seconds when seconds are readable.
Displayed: 1,57
